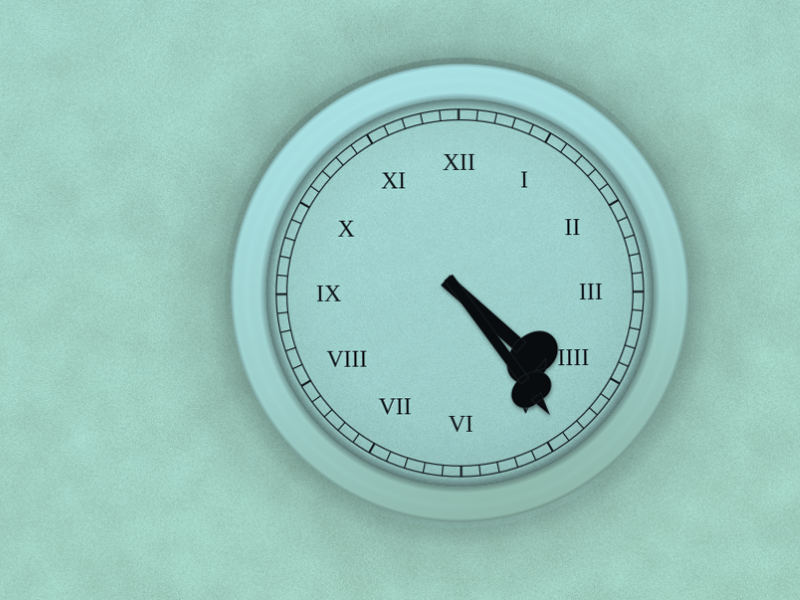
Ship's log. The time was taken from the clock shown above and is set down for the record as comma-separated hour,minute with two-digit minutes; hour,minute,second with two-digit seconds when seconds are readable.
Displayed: 4,24
